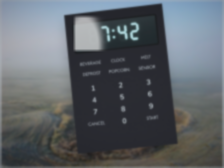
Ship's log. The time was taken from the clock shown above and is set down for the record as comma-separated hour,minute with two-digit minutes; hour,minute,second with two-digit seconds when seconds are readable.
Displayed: 7,42
